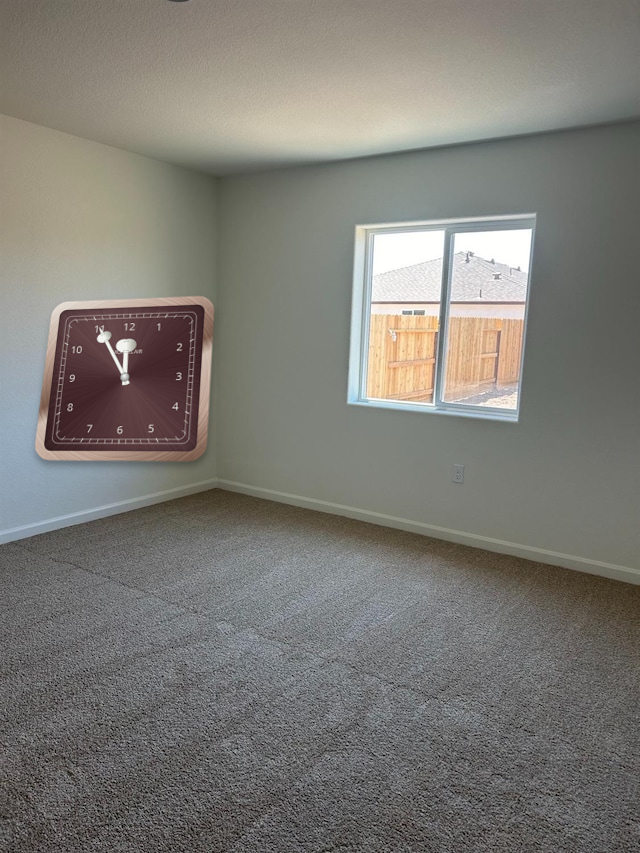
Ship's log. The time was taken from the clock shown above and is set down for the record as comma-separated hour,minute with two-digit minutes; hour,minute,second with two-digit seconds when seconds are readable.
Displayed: 11,55
